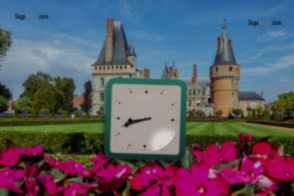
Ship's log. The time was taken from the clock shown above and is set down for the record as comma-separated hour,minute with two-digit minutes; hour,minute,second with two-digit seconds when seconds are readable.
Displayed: 8,42
